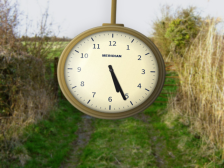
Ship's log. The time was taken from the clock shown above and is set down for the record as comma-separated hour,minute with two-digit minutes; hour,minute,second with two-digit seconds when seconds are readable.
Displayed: 5,26
